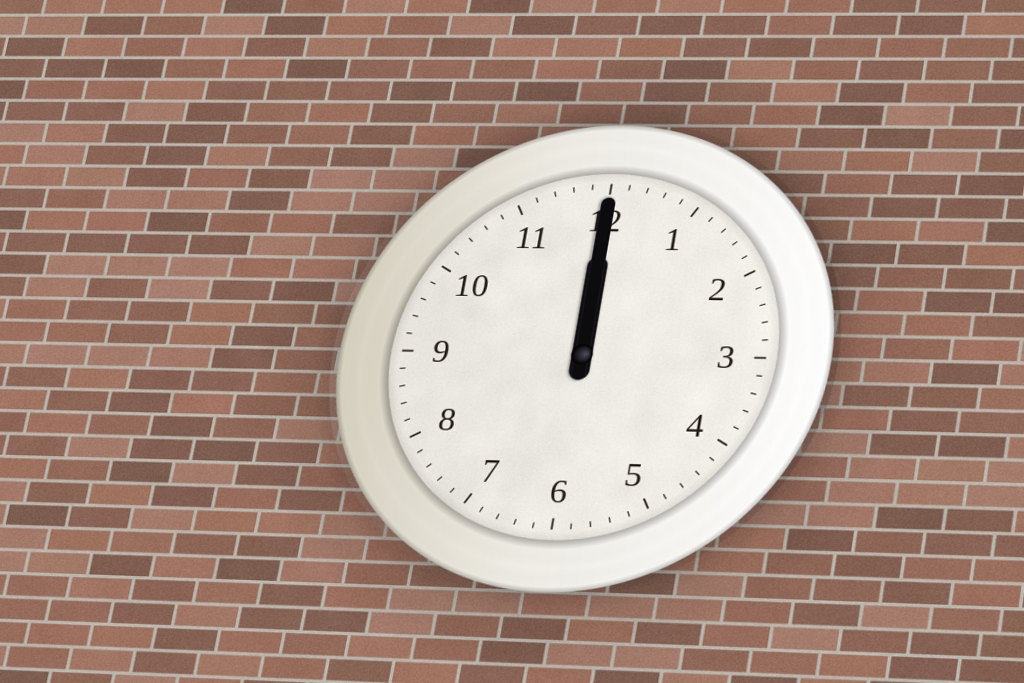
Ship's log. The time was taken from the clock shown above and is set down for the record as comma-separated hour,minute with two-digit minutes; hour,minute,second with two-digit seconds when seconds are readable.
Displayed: 12,00
